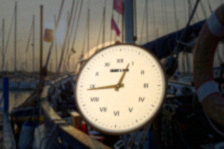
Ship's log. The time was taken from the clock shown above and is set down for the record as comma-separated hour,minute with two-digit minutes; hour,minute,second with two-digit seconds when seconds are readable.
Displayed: 12,44
